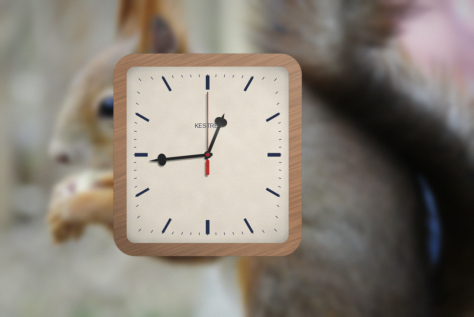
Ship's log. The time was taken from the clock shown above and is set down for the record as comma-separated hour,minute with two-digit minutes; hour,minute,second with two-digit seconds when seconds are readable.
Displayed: 12,44,00
